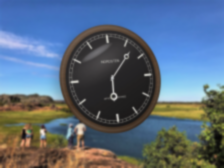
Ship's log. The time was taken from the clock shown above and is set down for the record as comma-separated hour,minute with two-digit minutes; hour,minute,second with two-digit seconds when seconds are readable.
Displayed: 6,07
